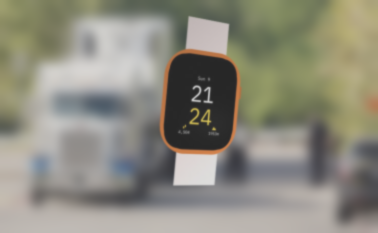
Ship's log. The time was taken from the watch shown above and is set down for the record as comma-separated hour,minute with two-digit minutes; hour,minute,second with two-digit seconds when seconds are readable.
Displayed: 21,24
